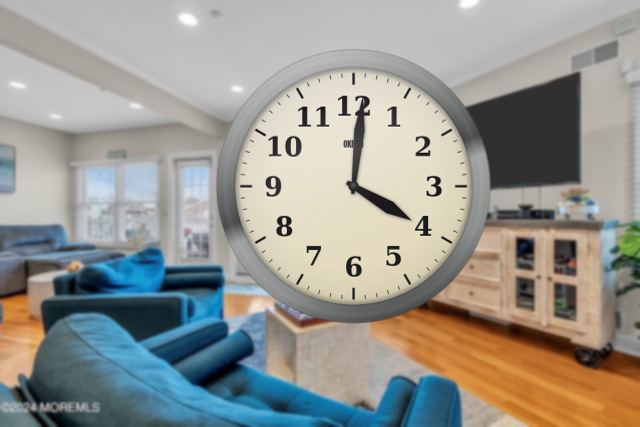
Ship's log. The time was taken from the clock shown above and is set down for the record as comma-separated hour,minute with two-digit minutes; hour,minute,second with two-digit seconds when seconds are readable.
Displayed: 4,01
